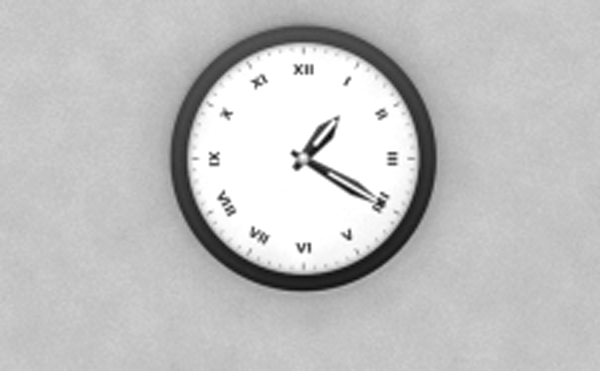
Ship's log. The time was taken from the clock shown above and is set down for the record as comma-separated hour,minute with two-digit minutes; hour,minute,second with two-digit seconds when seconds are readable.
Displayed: 1,20
